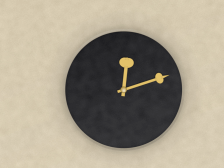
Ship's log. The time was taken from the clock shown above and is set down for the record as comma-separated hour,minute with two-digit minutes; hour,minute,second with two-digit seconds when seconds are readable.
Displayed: 12,12
